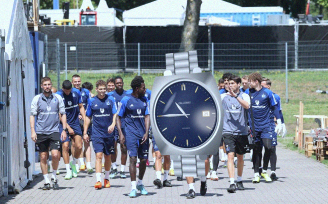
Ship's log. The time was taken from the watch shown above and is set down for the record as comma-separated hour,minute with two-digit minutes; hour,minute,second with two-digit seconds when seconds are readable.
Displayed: 10,45
